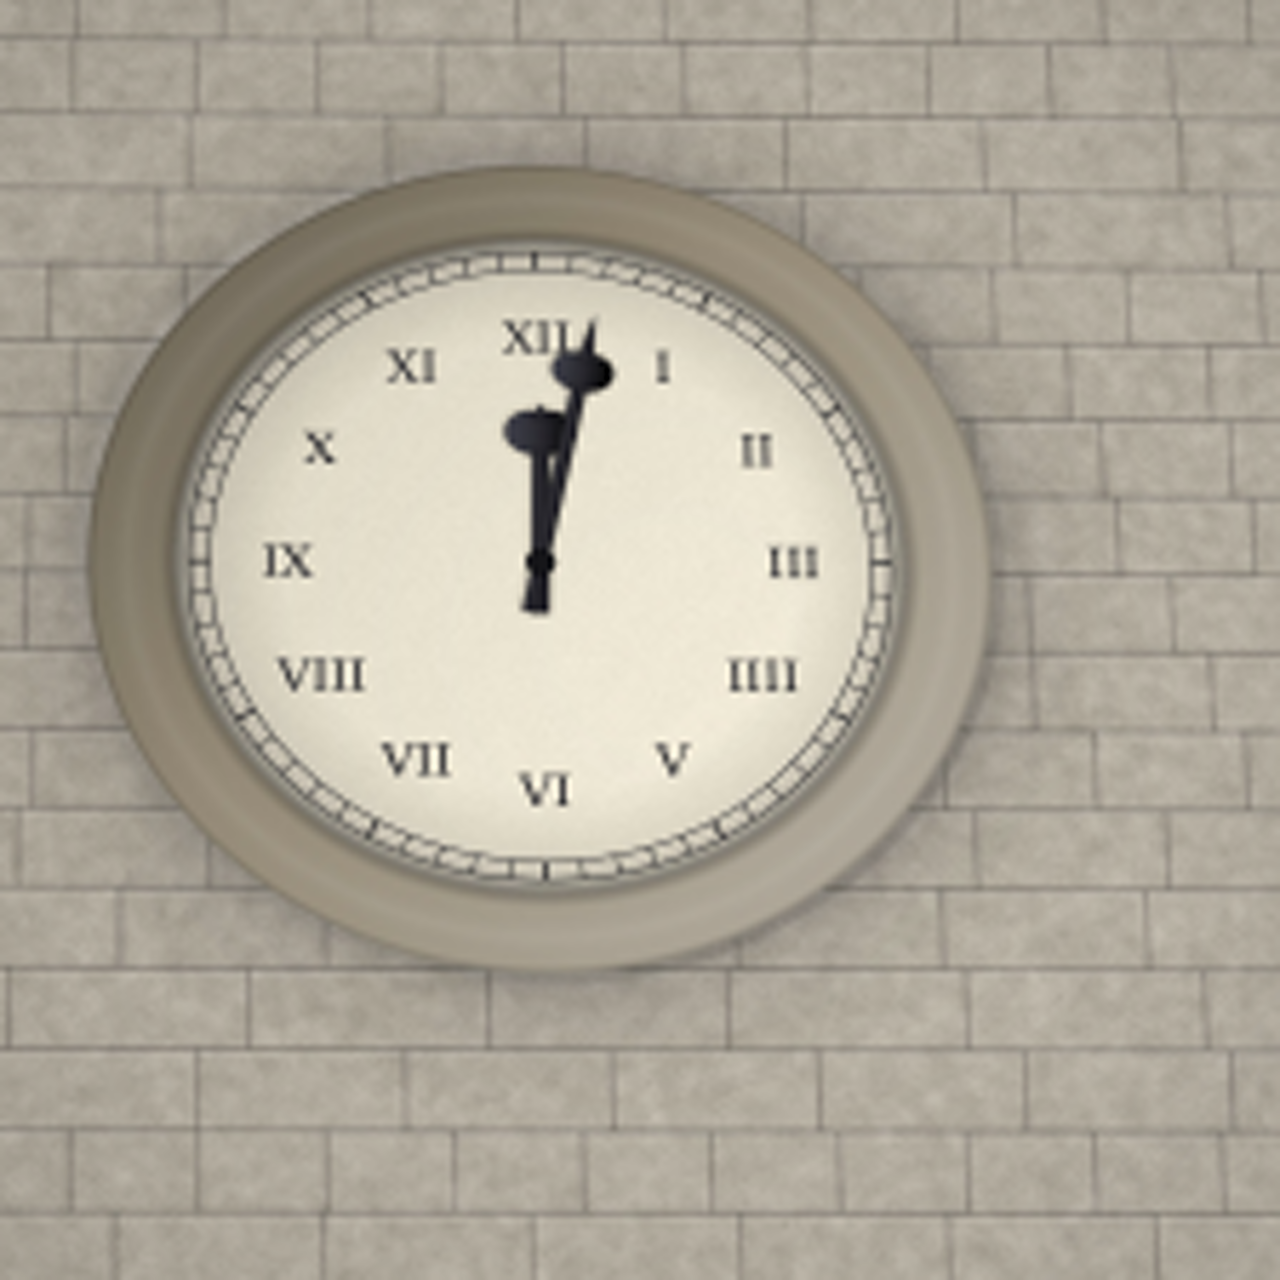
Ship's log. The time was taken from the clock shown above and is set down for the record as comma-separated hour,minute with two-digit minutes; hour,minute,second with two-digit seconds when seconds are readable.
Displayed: 12,02
